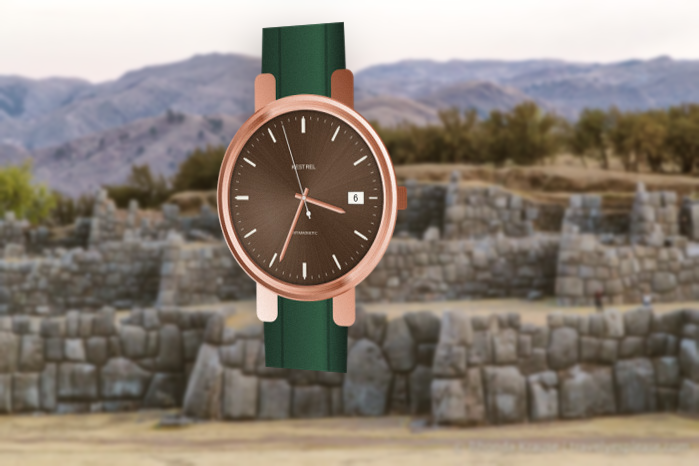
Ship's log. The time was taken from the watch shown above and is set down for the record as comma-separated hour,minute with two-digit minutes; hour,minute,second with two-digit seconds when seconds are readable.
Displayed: 3,33,57
